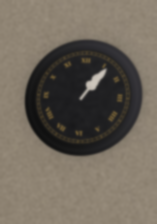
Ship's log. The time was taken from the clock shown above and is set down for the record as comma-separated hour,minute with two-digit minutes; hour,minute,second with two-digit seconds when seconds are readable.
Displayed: 1,06
